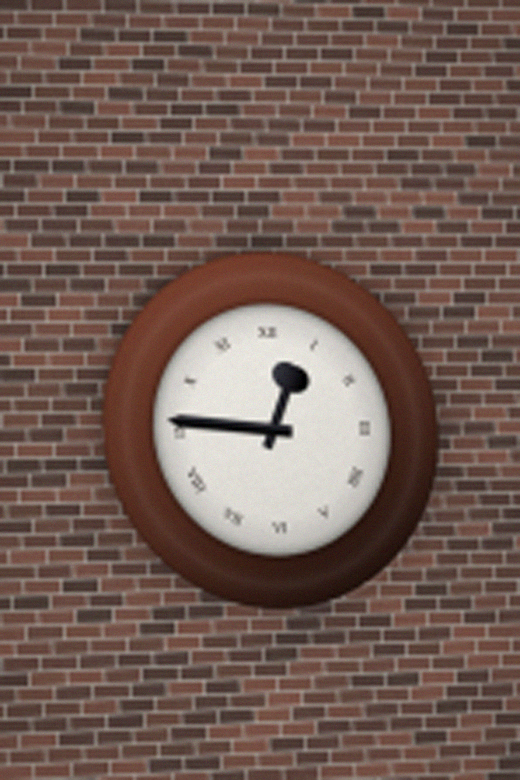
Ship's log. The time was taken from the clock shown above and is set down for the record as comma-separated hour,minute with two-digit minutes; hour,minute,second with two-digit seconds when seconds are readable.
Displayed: 12,46
